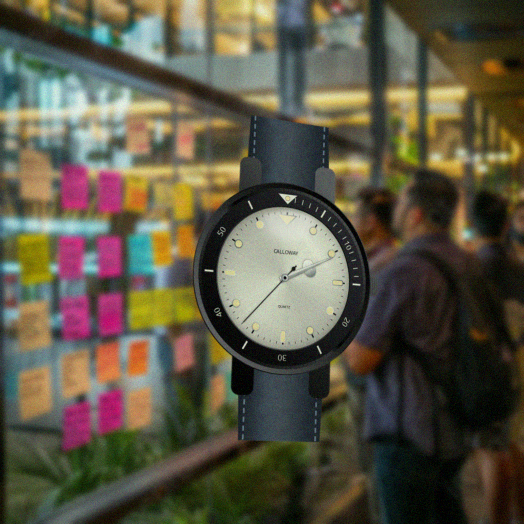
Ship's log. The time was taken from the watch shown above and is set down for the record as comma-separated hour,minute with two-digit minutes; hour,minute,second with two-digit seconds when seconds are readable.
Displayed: 2,10,37
